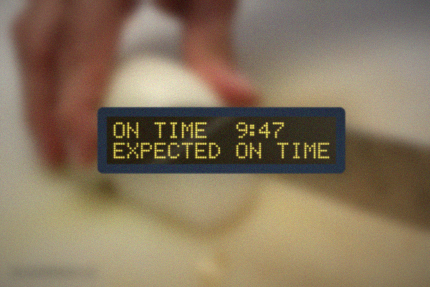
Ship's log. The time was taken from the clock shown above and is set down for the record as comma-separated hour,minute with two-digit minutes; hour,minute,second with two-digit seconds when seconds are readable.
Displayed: 9,47
